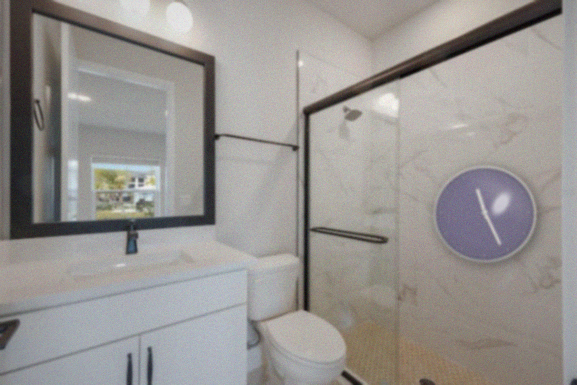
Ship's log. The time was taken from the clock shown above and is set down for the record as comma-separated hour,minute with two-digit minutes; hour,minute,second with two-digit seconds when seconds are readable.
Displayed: 11,26
